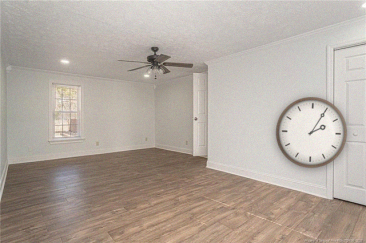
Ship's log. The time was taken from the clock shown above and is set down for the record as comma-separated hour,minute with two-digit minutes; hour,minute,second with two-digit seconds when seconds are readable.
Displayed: 2,05
